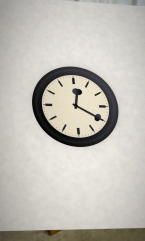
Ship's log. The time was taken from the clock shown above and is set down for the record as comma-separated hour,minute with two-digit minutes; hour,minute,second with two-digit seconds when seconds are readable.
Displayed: 12,20
